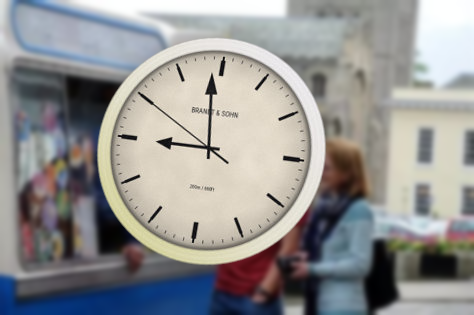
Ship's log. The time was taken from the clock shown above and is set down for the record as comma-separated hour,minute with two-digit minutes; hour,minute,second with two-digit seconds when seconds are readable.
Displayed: 8,58,50
